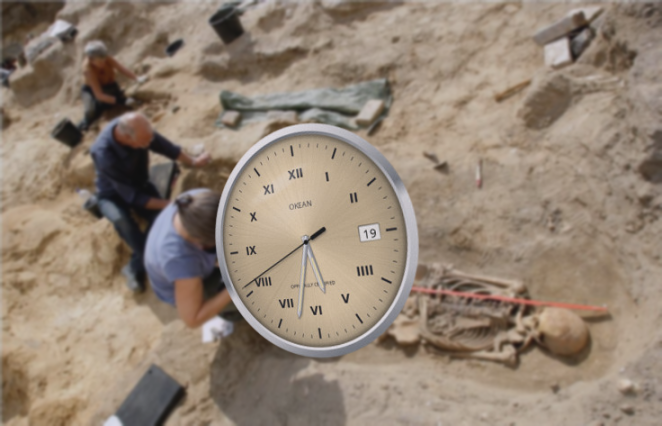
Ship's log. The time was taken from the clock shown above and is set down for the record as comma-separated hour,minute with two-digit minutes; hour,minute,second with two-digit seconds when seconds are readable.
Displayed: 5,32,41
